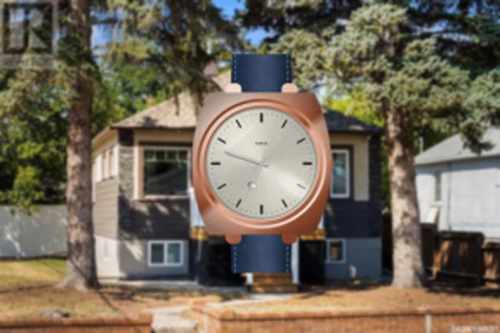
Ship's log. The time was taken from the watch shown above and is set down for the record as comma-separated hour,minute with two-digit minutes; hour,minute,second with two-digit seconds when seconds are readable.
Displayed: 6,48
